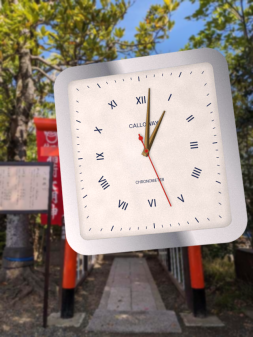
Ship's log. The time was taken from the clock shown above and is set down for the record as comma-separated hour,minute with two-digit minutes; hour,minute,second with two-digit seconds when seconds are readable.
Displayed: 1,01,27
